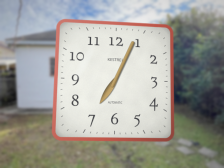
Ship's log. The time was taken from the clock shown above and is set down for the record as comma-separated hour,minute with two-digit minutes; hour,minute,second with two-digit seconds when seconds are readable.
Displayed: 7,04
